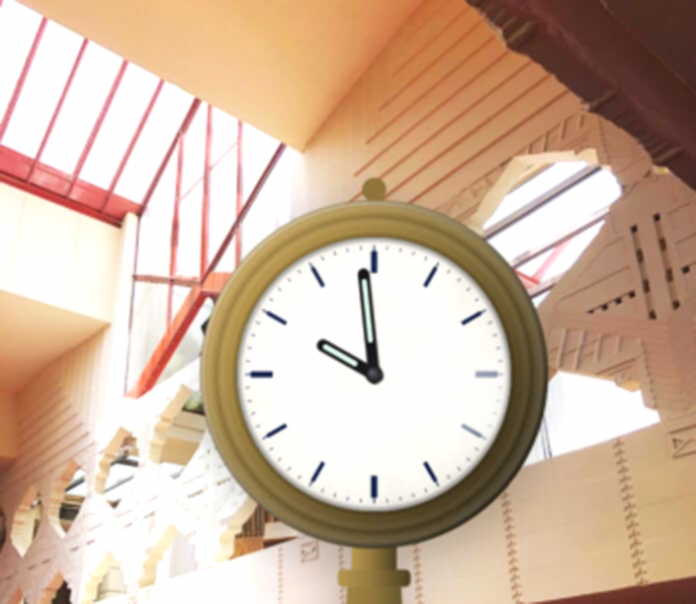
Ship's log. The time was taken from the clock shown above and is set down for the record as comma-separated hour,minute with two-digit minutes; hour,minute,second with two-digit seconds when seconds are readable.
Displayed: 9,59
